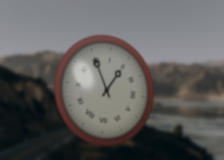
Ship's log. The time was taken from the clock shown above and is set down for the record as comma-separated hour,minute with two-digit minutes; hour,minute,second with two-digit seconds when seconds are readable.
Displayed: 2,00
